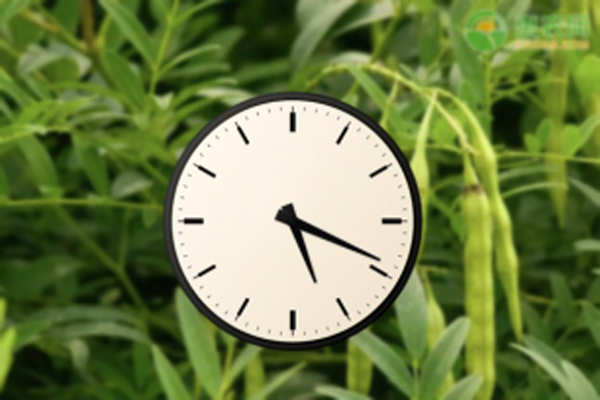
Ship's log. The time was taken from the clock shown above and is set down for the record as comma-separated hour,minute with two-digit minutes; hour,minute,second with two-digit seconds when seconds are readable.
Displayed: 5,19
